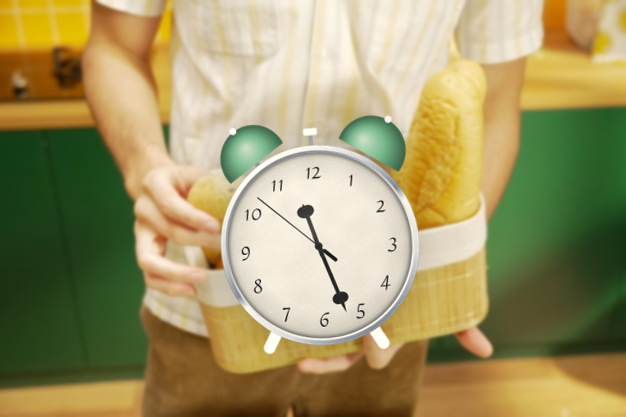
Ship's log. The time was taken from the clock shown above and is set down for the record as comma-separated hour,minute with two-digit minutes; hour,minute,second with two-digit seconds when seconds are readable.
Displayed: 11,26,52
